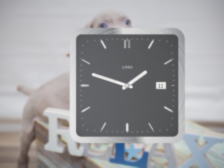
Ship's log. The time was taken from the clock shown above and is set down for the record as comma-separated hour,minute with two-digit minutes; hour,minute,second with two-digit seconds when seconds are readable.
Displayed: 1,48
